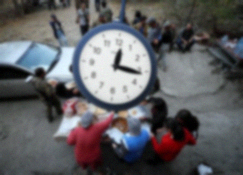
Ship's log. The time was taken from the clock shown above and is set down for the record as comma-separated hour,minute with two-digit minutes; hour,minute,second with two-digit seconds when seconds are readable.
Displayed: 12,16
